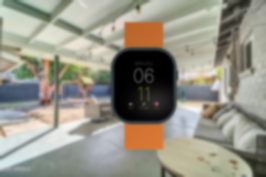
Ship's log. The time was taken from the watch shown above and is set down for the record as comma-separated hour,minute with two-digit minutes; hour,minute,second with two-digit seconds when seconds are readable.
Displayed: 6,11
